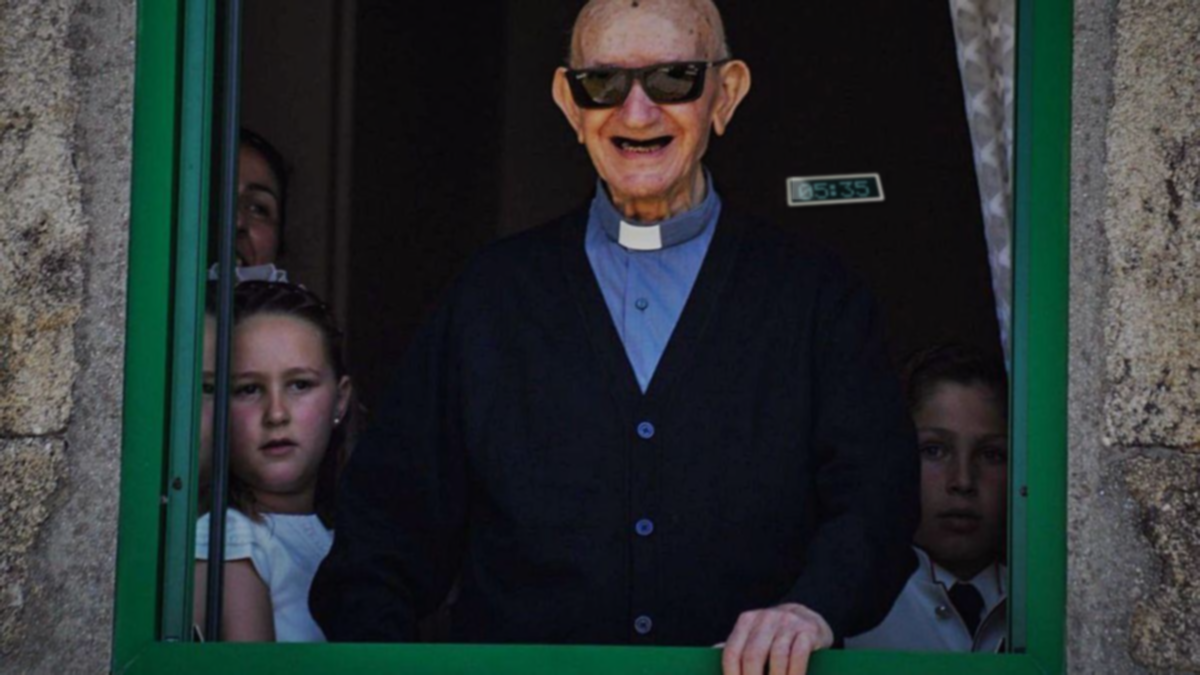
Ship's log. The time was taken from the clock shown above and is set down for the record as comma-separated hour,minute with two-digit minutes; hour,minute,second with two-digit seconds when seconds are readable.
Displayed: 5,35
